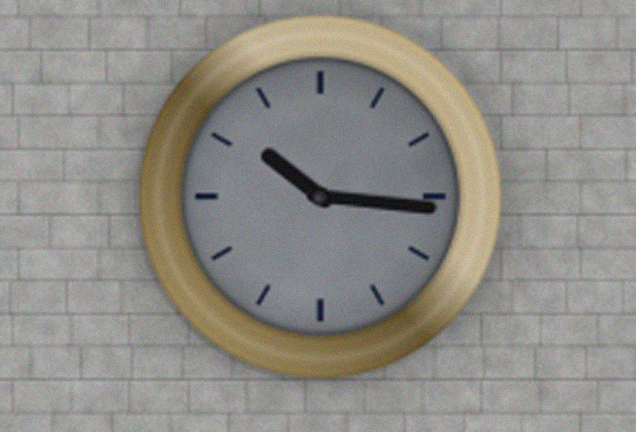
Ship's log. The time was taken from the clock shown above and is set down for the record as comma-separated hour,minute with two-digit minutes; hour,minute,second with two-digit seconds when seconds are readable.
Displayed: 10,16
